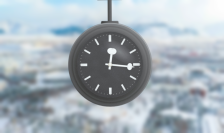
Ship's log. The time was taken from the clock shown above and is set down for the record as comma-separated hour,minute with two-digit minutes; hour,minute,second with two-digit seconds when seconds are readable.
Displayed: 12,16
